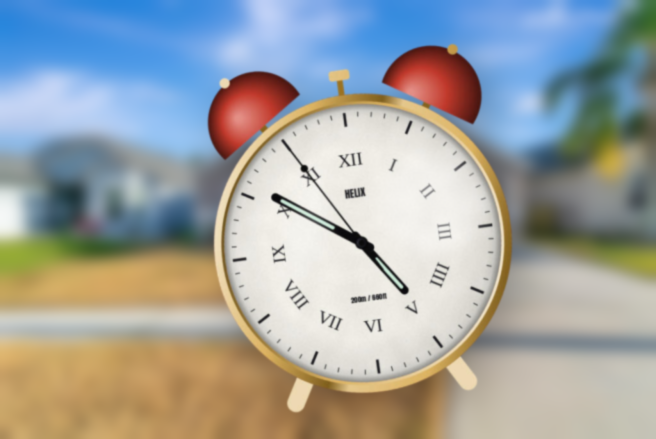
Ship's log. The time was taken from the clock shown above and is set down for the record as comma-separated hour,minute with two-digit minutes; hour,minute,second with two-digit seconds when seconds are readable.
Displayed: 4,50,55
